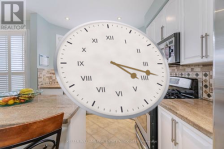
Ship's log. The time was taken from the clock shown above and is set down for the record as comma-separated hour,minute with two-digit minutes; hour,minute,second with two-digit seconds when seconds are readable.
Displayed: 4,18
